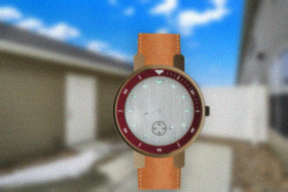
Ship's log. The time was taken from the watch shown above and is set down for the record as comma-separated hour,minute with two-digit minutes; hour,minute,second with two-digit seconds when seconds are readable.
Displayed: 8,24
